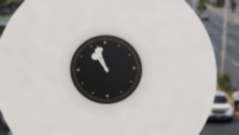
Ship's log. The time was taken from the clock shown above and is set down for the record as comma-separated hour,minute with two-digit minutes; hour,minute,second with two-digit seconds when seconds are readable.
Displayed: 10,57
